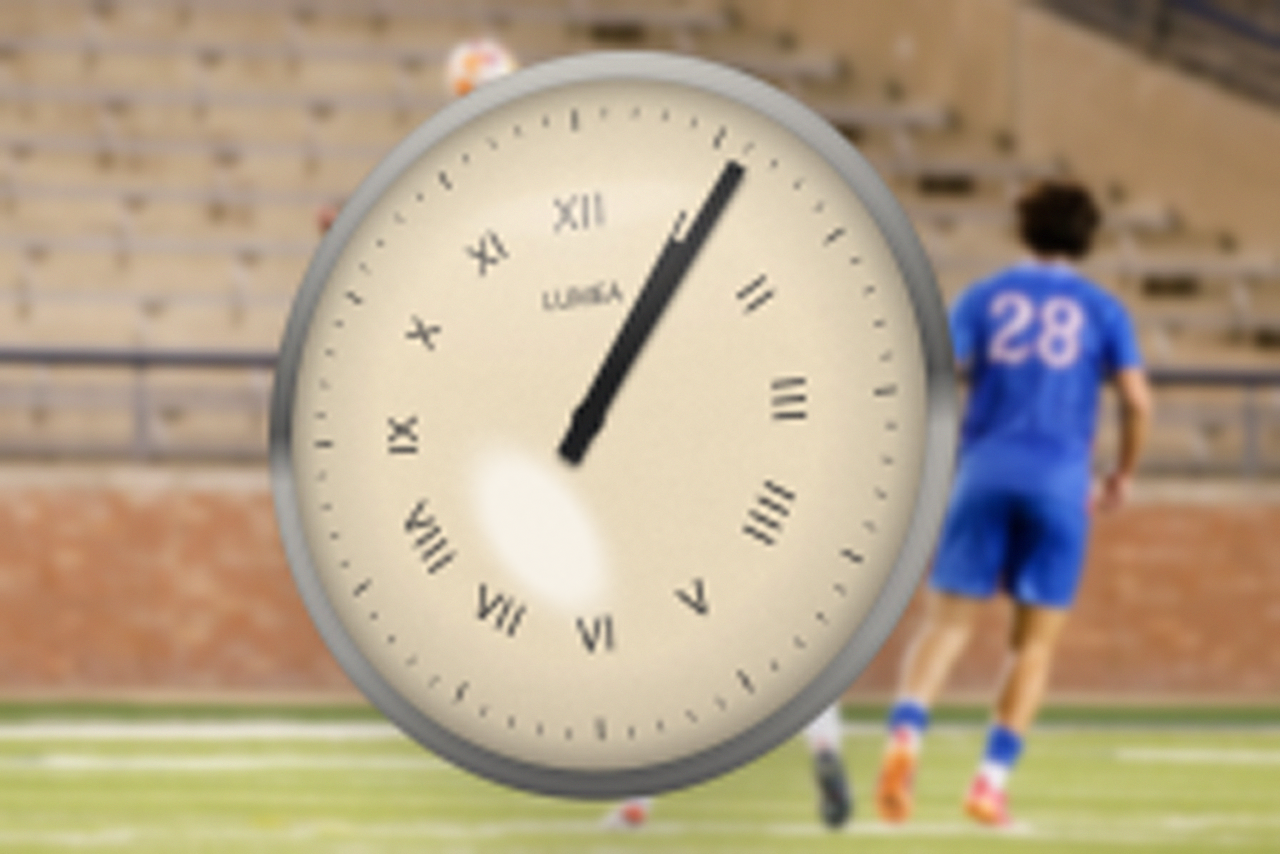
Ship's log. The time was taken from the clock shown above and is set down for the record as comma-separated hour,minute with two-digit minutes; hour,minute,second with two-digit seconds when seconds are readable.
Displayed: 1,06
